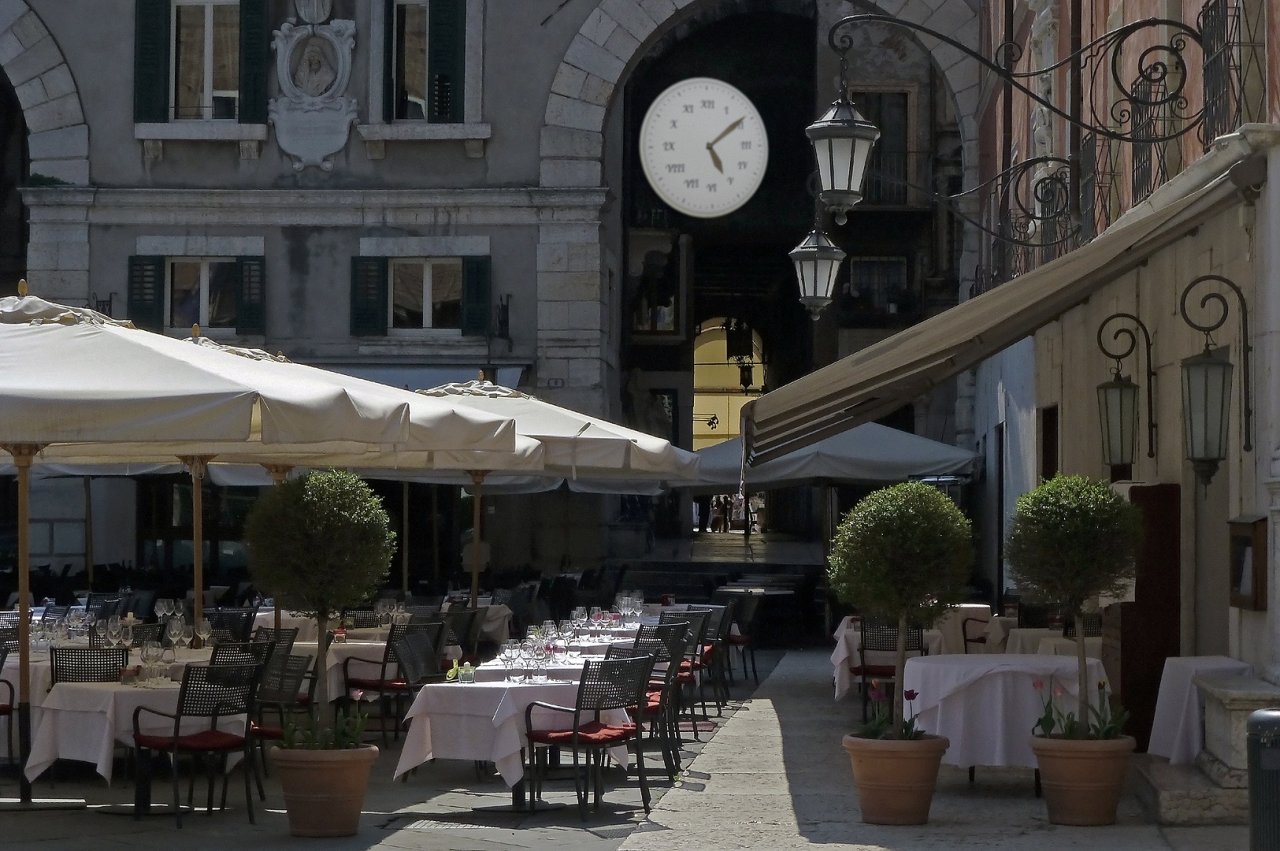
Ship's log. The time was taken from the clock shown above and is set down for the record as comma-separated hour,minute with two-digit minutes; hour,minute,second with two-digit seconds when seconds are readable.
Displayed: 5,09
